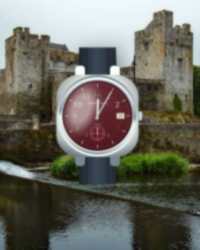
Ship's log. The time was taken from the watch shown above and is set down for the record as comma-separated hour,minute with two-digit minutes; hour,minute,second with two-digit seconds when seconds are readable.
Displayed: 12,05
